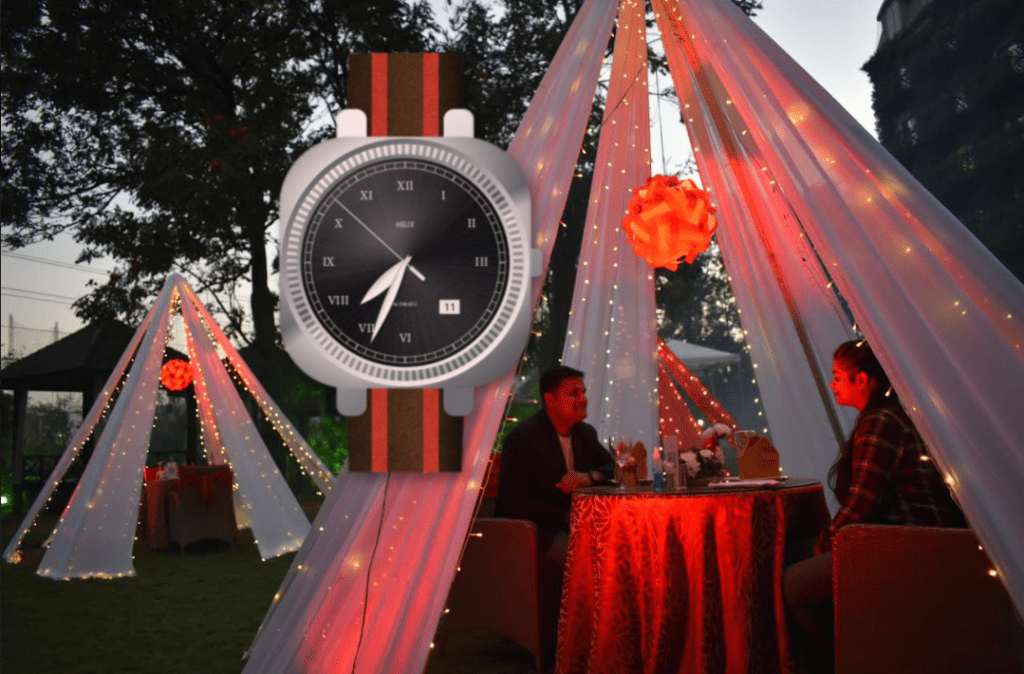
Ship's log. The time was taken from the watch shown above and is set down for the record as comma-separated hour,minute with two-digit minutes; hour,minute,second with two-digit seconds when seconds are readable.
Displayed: 7,33,52
